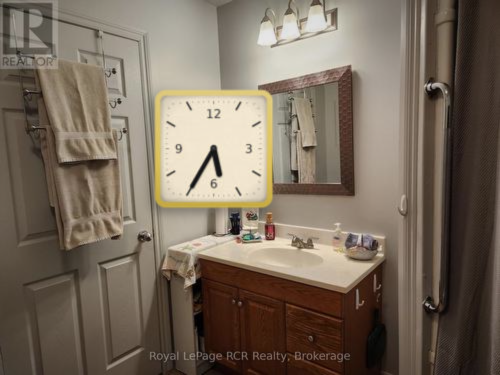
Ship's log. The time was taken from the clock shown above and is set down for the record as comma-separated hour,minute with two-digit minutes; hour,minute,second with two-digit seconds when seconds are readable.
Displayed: 5,35
